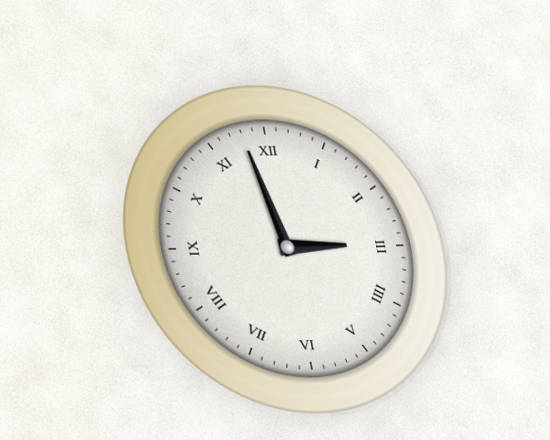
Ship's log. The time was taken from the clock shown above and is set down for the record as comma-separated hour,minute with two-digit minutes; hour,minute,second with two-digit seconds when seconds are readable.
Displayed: 2,58
